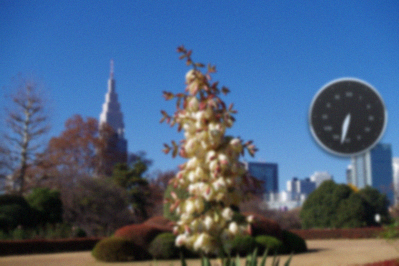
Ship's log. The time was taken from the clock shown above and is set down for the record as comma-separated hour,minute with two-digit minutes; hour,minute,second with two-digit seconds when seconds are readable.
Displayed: 6,32
